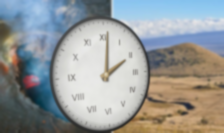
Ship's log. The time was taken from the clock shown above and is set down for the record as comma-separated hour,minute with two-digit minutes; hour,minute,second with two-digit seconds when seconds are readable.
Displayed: 2,01
